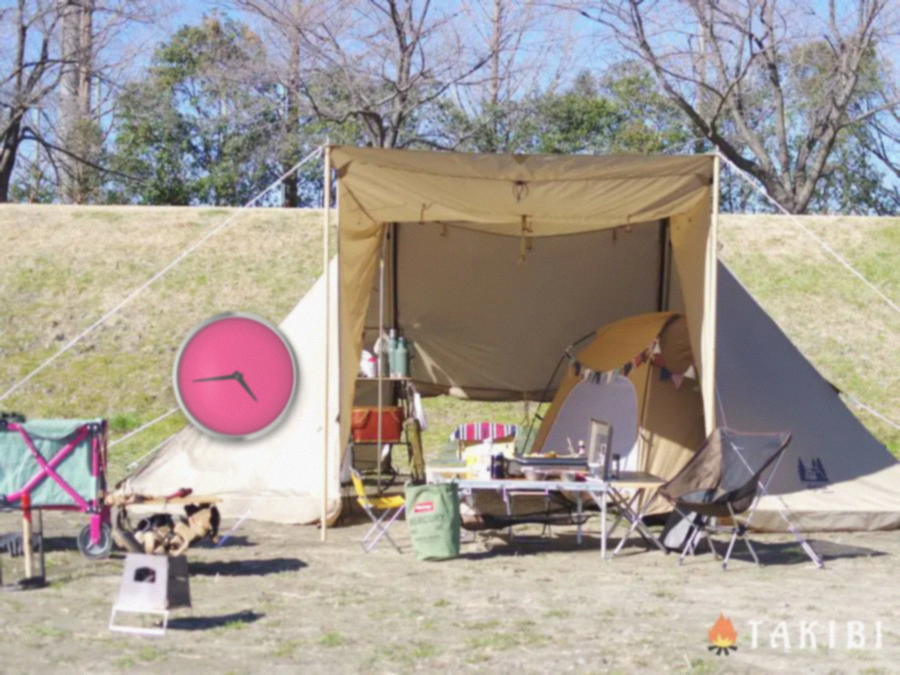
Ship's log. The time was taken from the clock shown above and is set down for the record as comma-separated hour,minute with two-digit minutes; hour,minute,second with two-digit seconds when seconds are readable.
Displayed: 4,44
